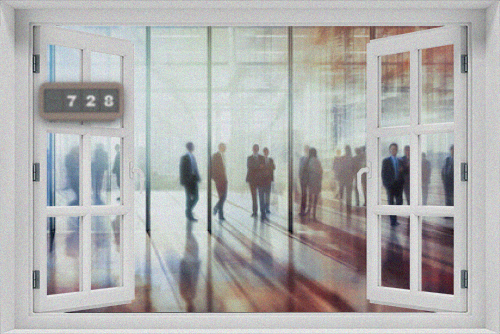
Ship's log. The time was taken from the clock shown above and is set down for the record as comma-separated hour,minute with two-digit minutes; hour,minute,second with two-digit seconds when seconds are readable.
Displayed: 7,28
